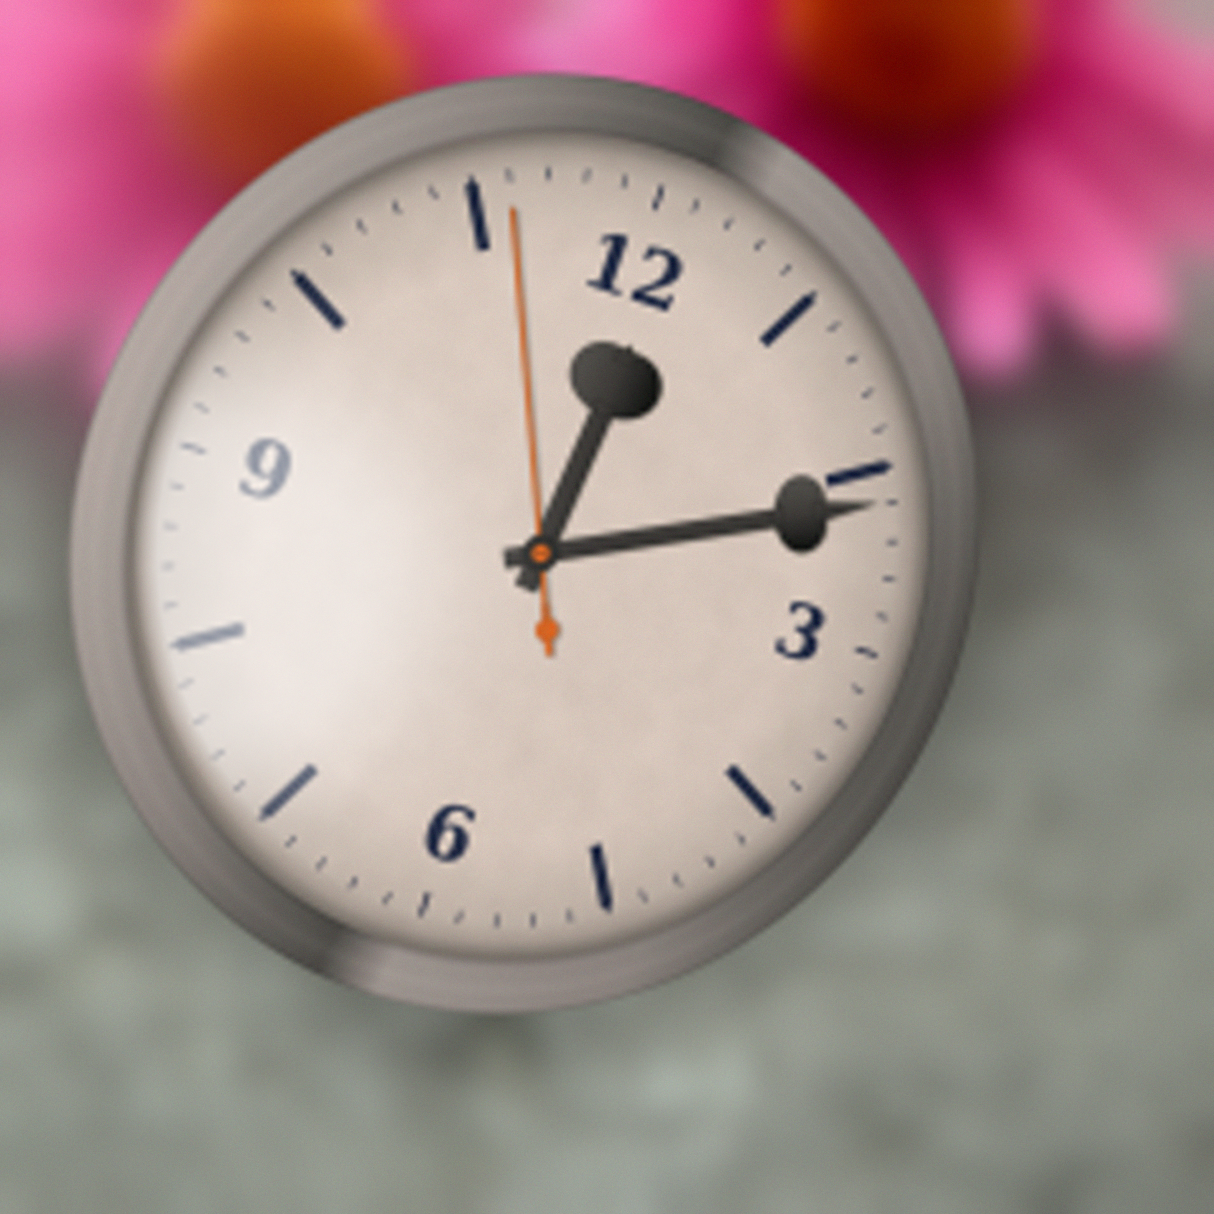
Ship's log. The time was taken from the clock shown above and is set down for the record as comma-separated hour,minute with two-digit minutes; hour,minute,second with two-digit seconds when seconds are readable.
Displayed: 12,10,56
